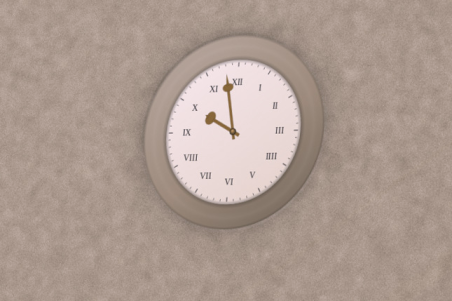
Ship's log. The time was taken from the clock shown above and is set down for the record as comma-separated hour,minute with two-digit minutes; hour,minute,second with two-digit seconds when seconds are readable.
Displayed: 9,58
